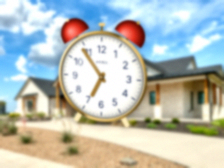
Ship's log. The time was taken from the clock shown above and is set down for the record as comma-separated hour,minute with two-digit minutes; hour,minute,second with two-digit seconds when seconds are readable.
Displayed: 6,54
